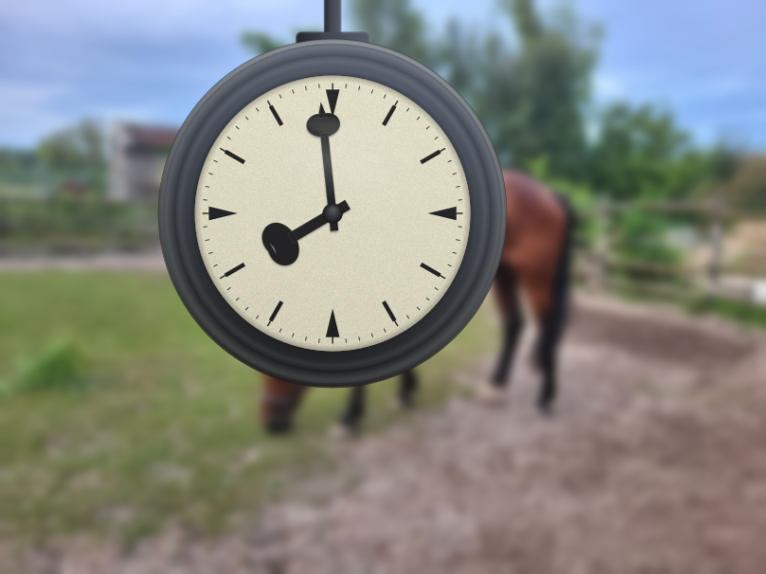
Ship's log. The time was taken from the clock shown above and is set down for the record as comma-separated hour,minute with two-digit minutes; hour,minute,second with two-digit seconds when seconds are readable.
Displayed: 7,59
